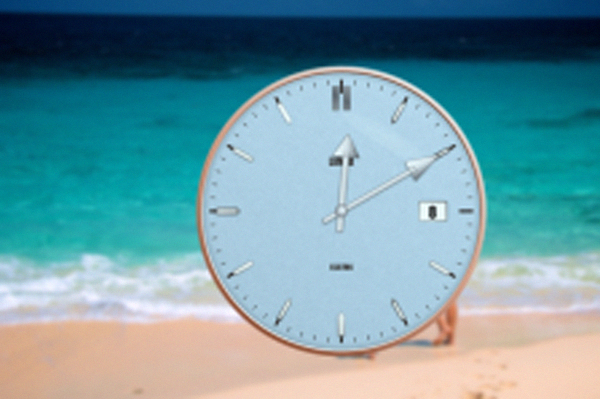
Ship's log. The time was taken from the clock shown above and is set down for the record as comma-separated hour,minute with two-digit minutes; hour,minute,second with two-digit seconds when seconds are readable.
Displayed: 12,10
